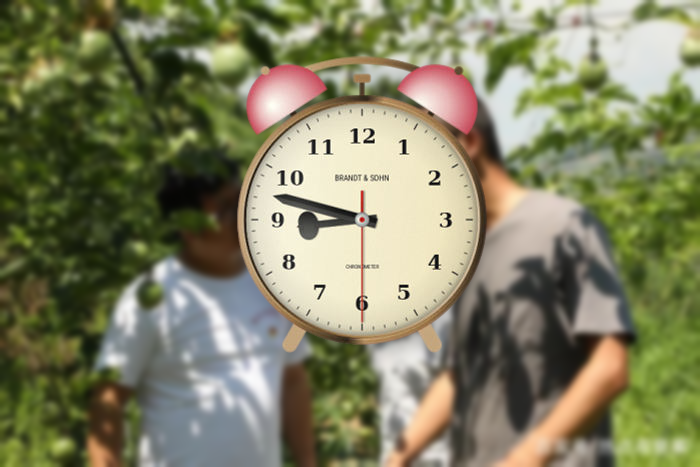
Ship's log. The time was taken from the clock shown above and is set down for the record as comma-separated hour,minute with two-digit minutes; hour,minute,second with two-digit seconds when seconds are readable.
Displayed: 8,47,30
